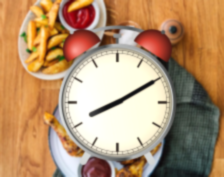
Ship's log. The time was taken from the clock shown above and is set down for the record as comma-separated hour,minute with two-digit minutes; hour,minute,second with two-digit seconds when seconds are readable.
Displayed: 8,10
